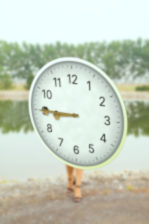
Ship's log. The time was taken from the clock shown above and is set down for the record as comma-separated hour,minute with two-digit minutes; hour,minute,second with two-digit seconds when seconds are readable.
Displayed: 8,45
